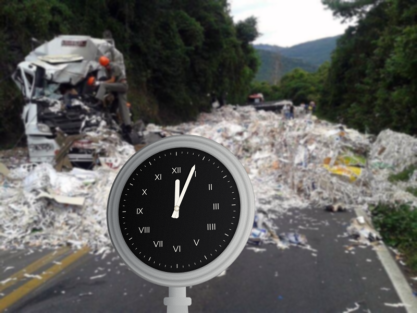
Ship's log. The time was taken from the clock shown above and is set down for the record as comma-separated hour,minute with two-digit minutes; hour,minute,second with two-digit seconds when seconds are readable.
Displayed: 12,04
